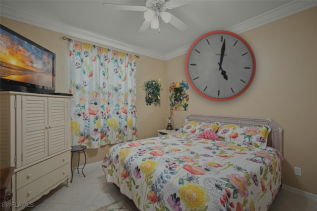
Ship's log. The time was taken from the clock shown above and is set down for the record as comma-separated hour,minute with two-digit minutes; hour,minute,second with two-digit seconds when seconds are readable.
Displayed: 5,01
